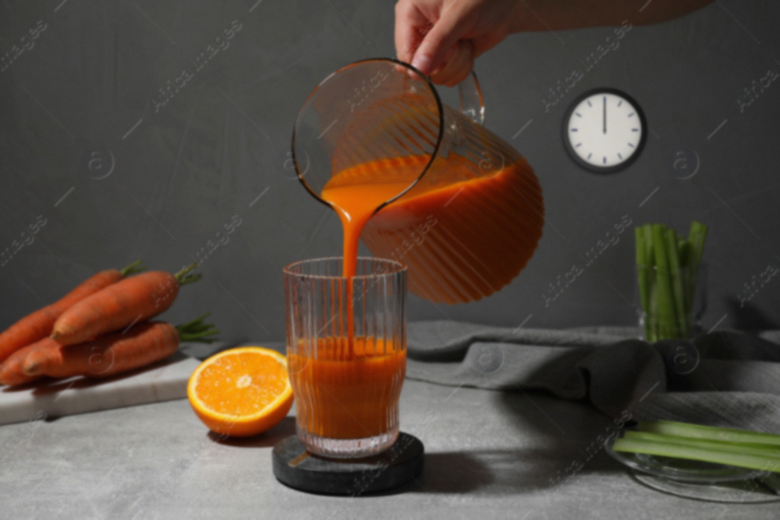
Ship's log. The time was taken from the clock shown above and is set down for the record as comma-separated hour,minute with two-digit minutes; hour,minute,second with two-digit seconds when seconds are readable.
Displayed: 12,00
